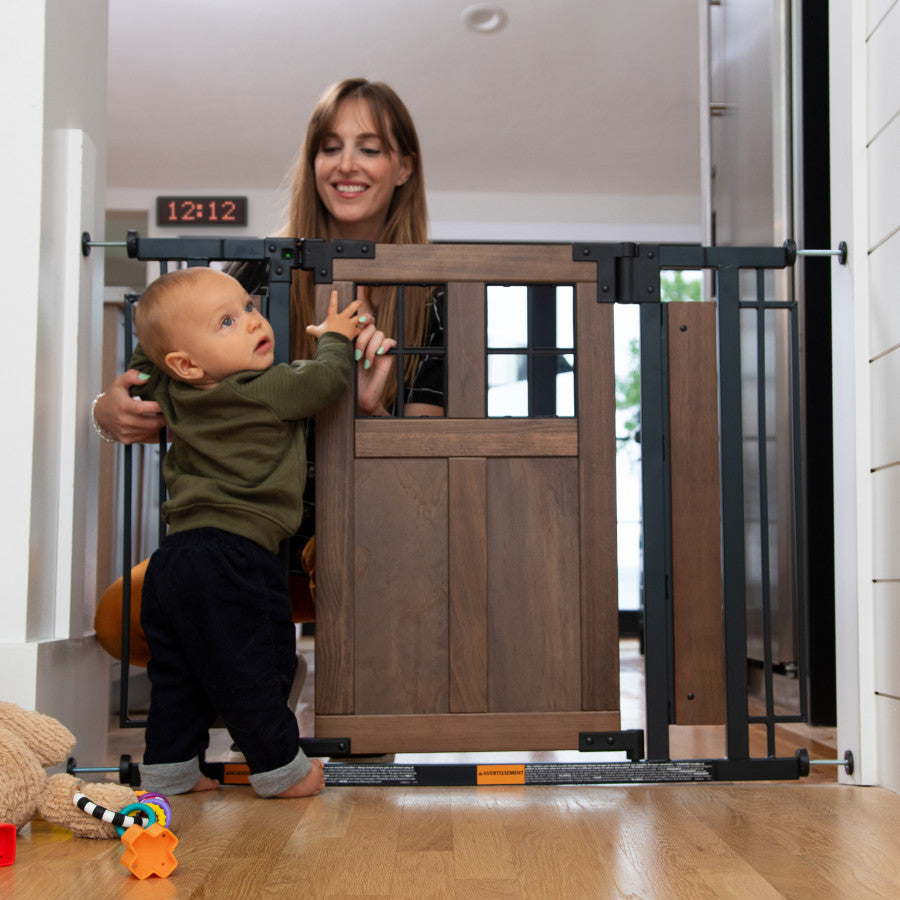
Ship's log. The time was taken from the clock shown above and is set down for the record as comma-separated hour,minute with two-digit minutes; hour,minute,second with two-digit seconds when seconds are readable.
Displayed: 12,12
